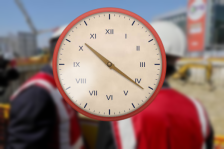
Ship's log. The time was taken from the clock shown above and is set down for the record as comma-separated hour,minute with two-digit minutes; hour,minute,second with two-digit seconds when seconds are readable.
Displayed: 10,21
